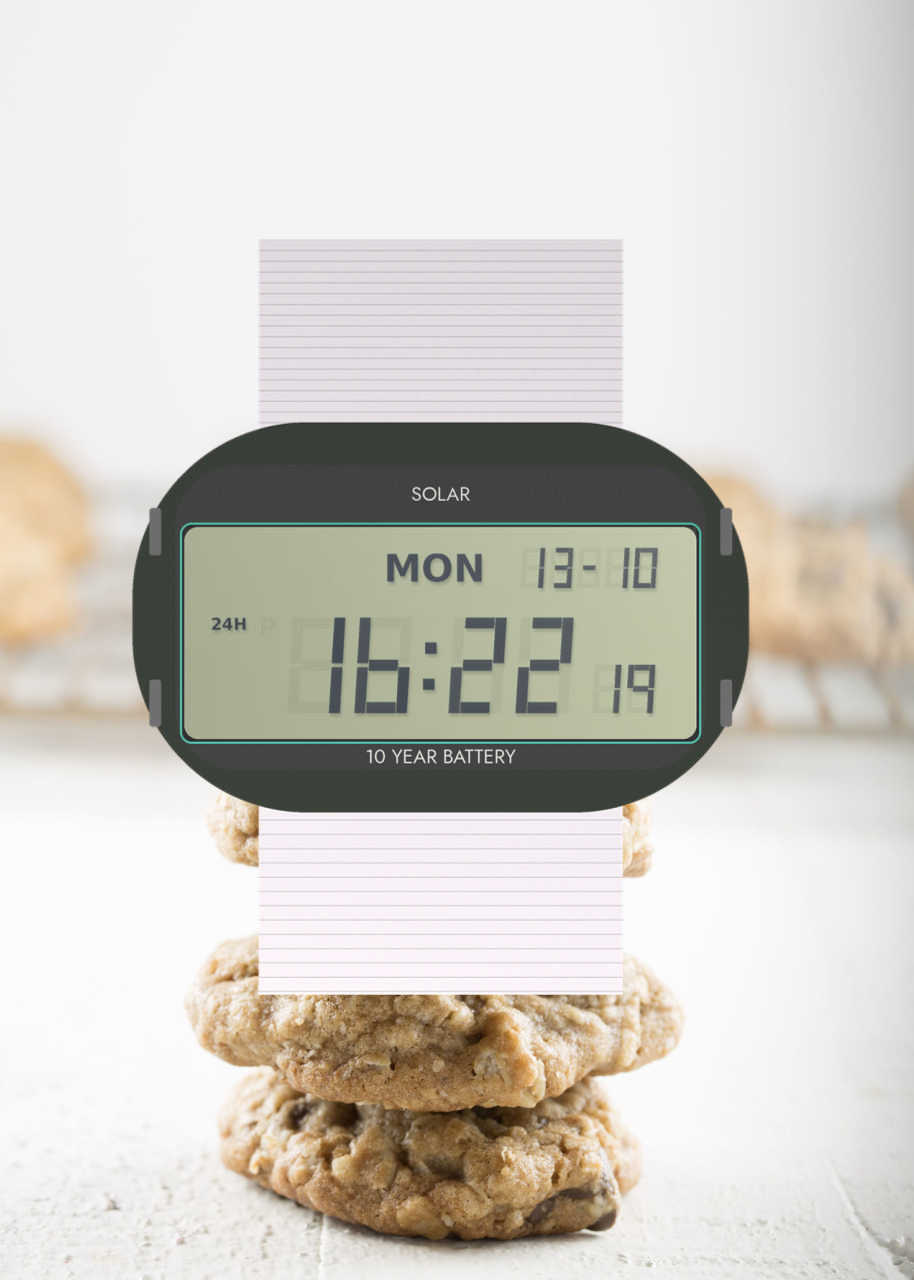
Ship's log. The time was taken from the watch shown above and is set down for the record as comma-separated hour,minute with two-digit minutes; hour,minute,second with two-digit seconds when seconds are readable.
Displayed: 16,22,19
